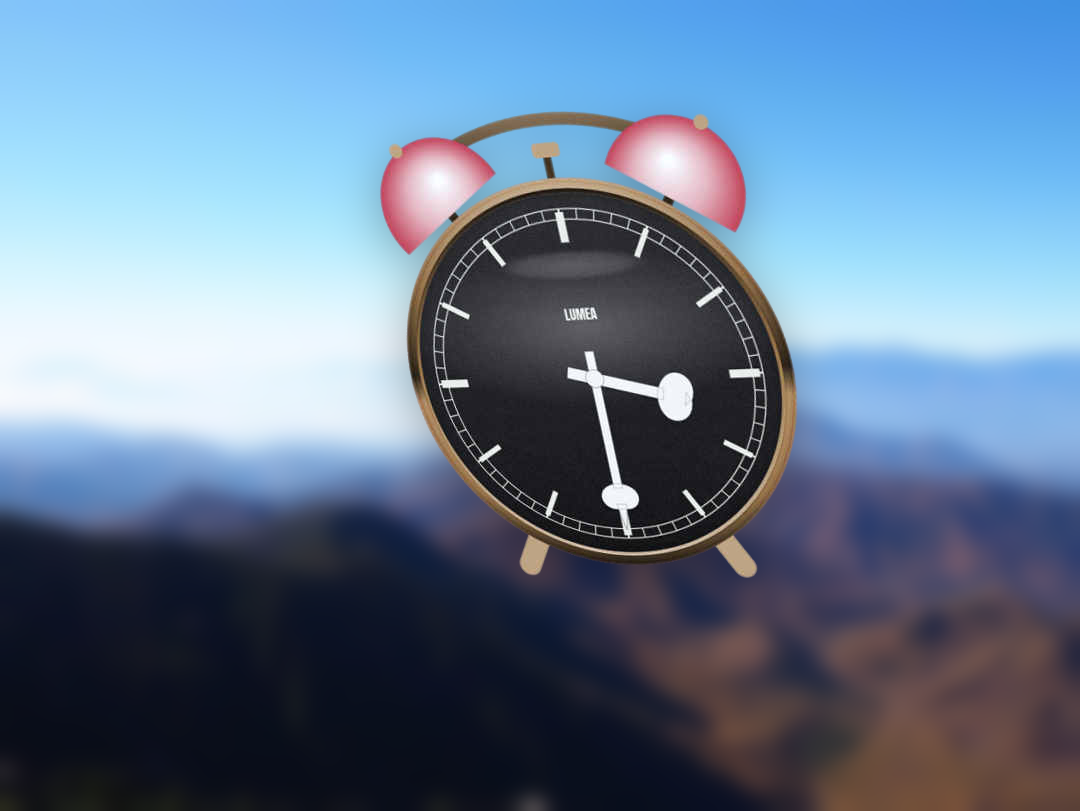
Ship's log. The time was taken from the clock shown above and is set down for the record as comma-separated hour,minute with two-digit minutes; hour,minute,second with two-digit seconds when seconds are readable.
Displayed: 3,30
